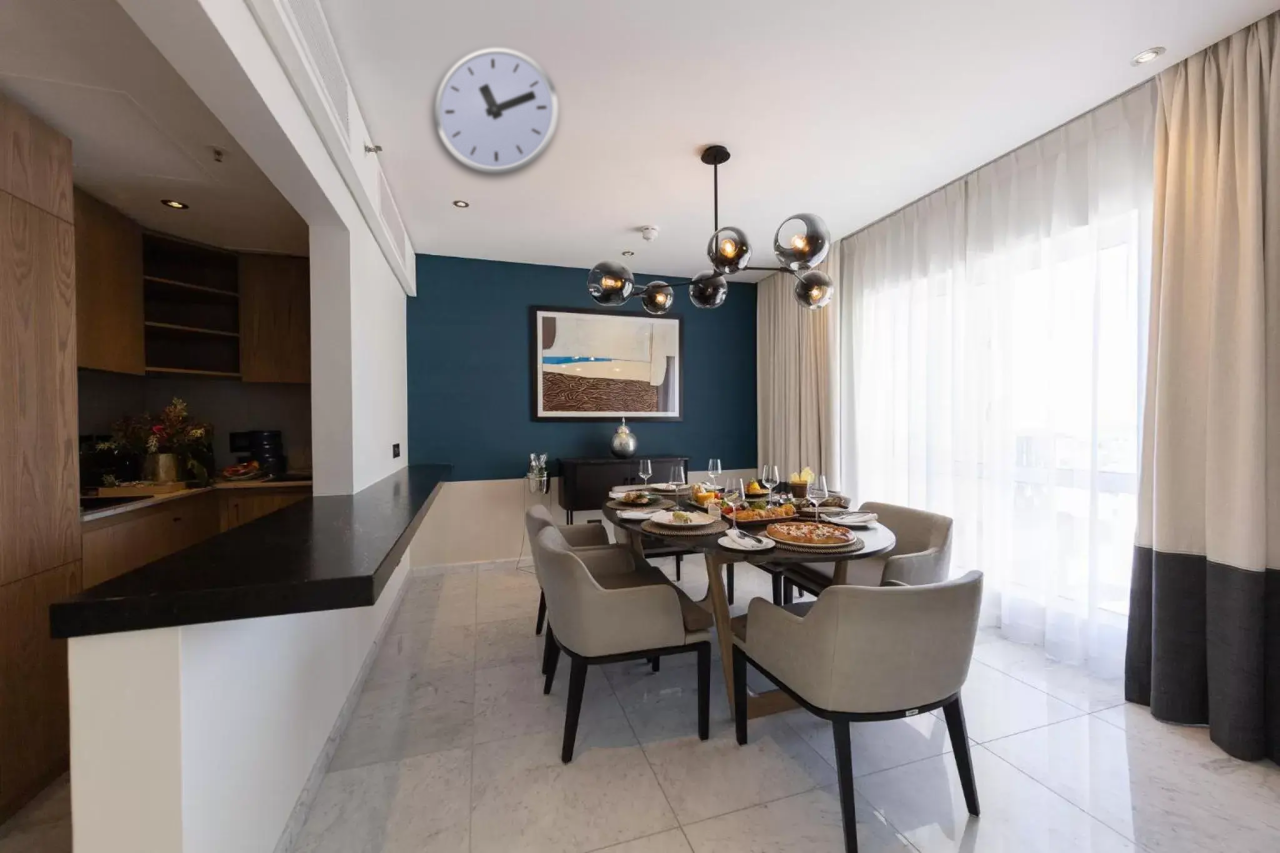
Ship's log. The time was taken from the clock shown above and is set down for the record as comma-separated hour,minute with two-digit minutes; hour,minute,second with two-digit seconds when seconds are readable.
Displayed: 11,12
